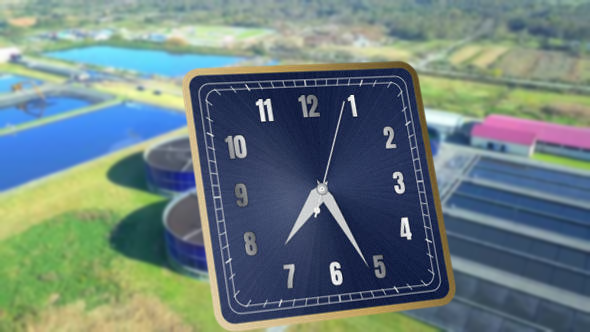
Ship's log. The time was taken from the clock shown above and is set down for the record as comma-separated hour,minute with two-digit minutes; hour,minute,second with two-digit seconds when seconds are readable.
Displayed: 7,26,04
